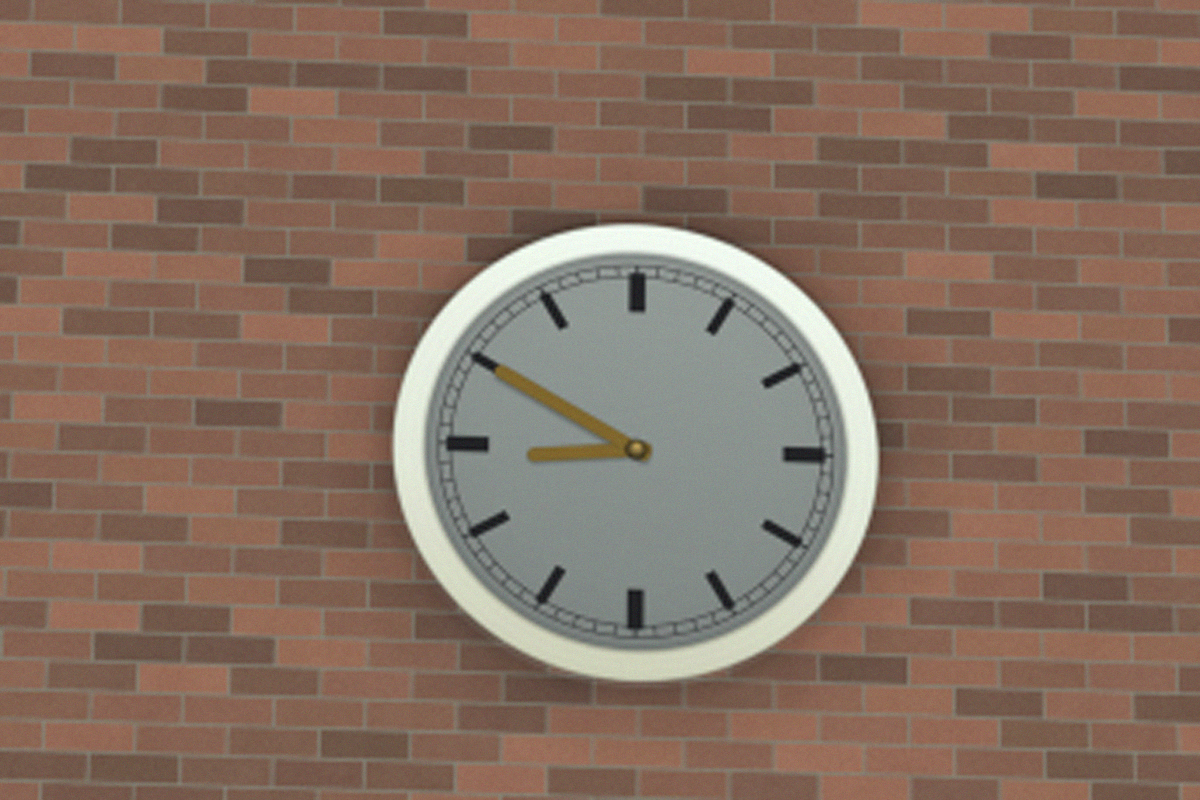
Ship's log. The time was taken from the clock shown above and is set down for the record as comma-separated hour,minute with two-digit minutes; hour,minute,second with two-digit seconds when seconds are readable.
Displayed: 8,50
